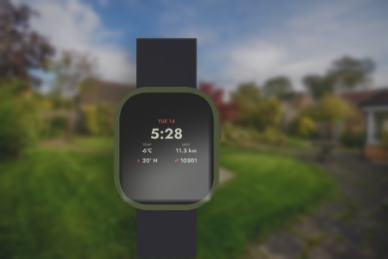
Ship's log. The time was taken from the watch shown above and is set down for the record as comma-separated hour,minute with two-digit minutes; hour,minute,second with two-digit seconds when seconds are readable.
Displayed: 5,28
